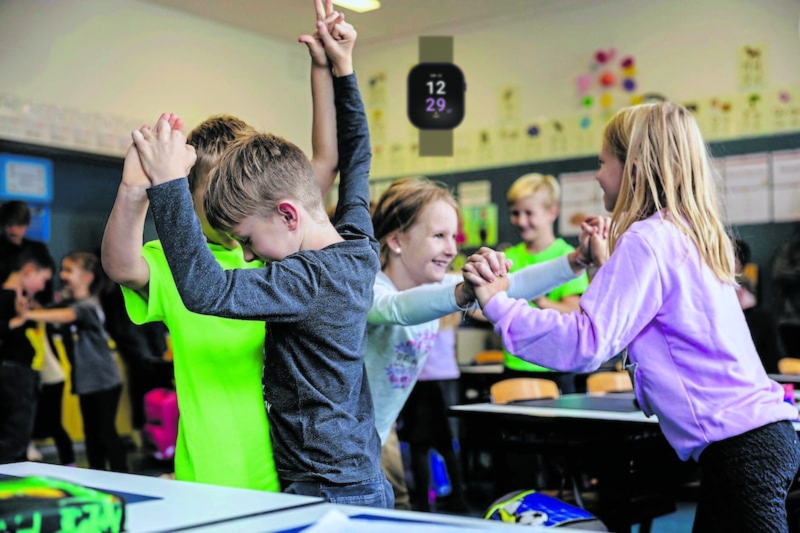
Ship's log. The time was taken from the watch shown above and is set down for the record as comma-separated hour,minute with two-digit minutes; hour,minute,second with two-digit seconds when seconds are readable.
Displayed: 12,29
